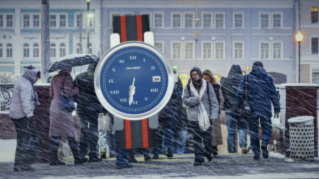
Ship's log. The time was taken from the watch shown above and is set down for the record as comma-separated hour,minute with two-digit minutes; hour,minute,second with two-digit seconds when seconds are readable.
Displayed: 6,32
